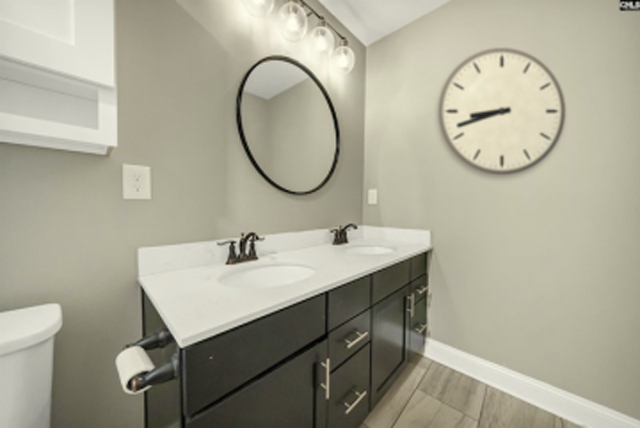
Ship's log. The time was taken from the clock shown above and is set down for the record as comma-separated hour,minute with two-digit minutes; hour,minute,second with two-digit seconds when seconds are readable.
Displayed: 8,42
